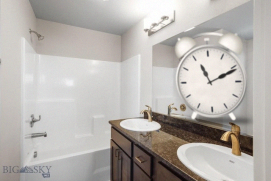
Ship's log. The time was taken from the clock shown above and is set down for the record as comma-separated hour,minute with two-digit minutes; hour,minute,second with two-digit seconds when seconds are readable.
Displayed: 11,11
